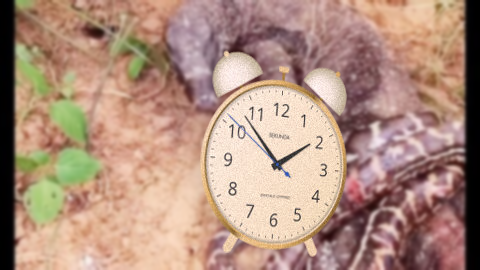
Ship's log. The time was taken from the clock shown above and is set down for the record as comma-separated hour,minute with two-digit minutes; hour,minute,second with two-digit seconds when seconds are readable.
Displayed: 1,52,51
